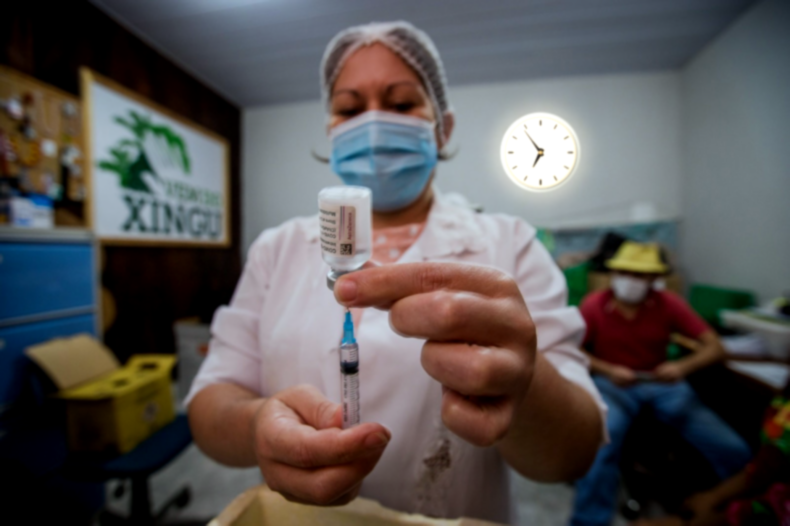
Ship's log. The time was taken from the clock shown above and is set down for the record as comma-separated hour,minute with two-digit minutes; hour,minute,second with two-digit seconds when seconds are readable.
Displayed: 6,54
